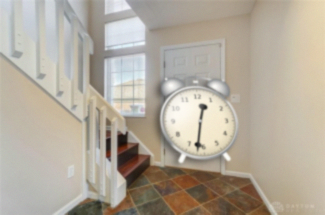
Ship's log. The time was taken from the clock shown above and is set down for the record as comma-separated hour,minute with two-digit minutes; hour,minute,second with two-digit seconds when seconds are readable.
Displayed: 12,32
